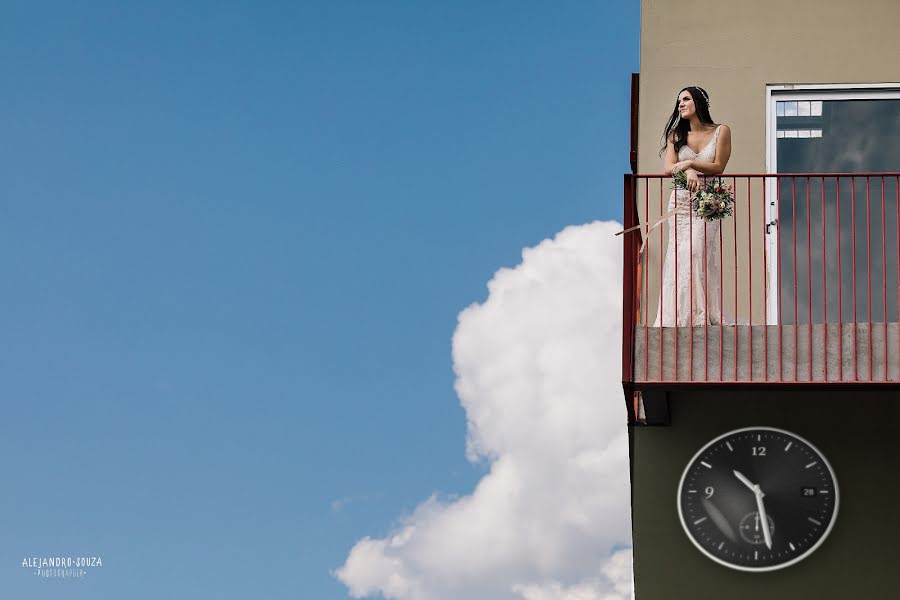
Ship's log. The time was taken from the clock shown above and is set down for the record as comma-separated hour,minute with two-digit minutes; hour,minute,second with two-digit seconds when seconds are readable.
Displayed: 10,28
